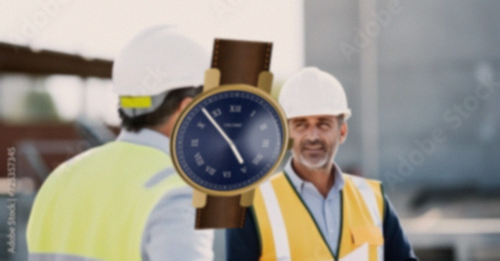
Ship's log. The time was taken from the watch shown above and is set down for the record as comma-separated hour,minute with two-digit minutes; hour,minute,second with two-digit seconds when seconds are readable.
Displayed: 4,53
